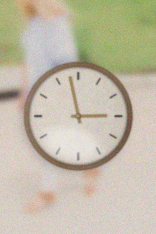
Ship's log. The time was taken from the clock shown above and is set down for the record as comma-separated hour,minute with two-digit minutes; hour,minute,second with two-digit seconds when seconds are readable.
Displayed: 2,58
